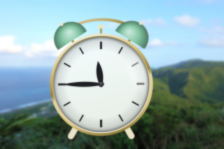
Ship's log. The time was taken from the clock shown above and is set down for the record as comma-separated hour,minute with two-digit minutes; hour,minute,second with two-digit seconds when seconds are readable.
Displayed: 11,45
